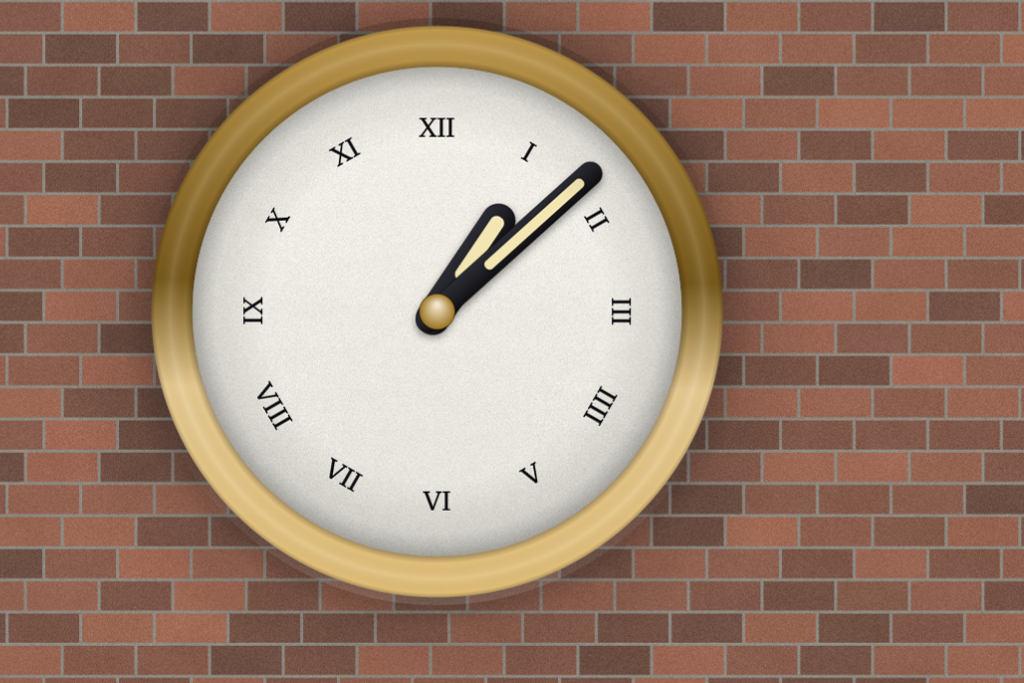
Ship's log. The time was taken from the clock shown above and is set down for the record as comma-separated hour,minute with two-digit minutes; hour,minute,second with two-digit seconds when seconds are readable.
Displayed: 1,08
